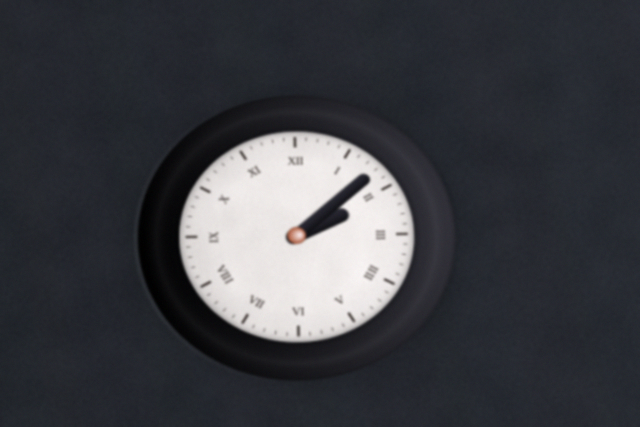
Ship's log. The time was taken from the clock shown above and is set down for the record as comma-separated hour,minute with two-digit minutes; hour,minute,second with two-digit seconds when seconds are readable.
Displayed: 2,08
